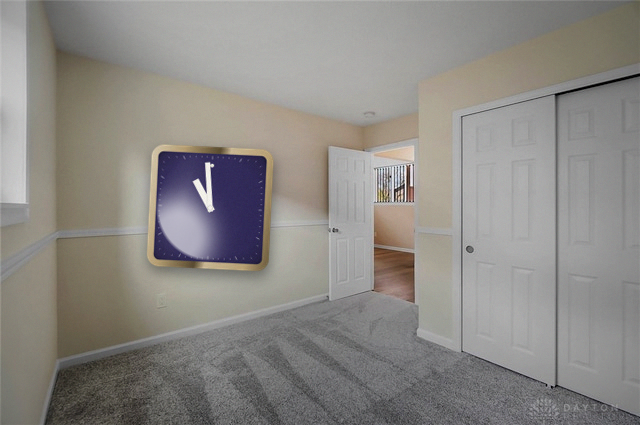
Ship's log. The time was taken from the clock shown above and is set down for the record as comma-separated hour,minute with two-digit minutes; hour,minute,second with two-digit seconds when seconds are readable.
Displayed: 10,59
